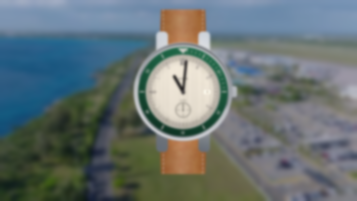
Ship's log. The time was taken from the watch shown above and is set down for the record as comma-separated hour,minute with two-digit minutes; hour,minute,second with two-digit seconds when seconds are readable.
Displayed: 11,01
